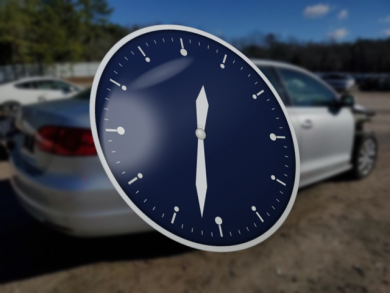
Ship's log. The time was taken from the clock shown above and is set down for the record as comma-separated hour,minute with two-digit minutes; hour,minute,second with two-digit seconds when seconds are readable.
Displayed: 12,32
